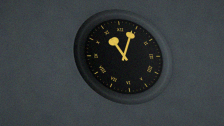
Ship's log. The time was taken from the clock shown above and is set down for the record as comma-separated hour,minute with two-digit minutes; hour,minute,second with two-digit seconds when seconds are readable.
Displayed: 11,04
